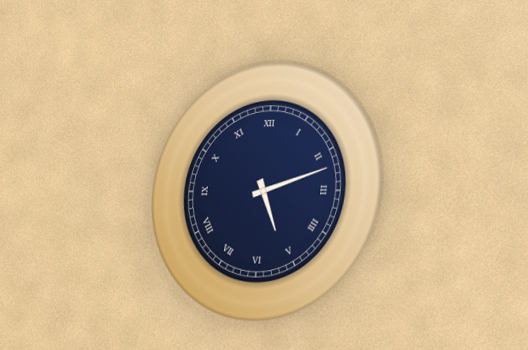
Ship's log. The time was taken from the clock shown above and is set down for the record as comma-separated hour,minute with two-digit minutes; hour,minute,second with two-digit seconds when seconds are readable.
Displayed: 5,12
